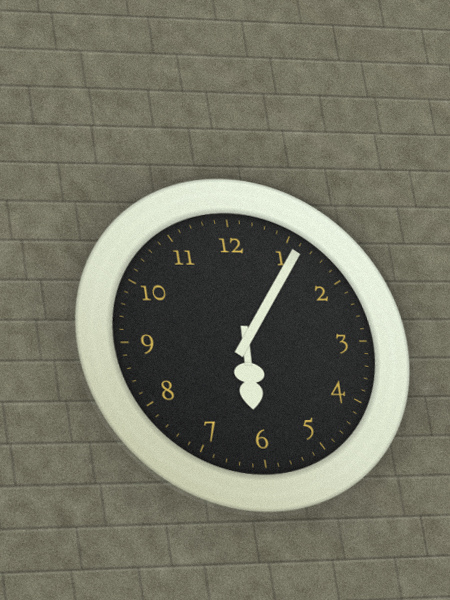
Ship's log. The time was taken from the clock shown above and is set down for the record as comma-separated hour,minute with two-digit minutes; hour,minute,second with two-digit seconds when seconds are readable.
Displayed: 6,06
